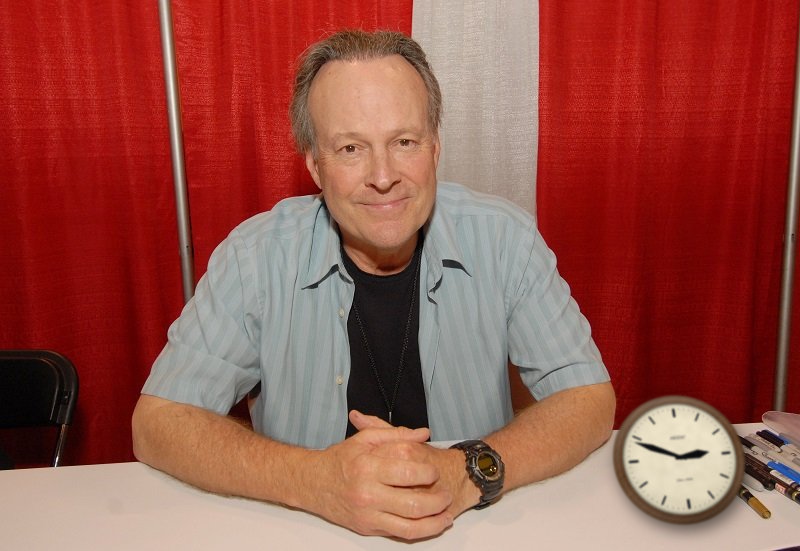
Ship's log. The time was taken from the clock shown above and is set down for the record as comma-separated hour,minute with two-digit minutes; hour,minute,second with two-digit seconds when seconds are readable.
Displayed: 2,49
